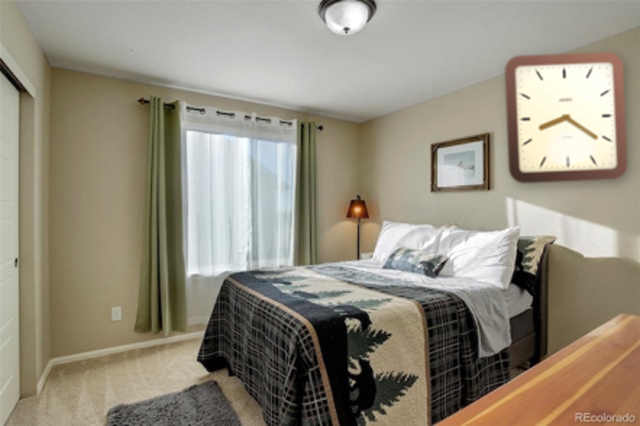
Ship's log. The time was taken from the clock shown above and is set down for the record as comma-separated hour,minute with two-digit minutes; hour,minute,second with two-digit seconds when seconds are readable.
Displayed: 8,21
